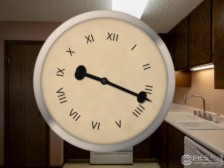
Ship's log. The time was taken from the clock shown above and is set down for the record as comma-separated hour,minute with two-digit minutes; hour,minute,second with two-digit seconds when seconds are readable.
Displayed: 9,17
